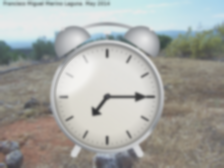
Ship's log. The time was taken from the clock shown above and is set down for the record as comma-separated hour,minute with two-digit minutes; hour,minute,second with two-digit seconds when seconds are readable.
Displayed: 7,15
